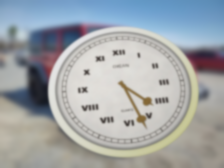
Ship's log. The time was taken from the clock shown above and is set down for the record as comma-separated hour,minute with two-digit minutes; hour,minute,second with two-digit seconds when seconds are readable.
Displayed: 4,27
